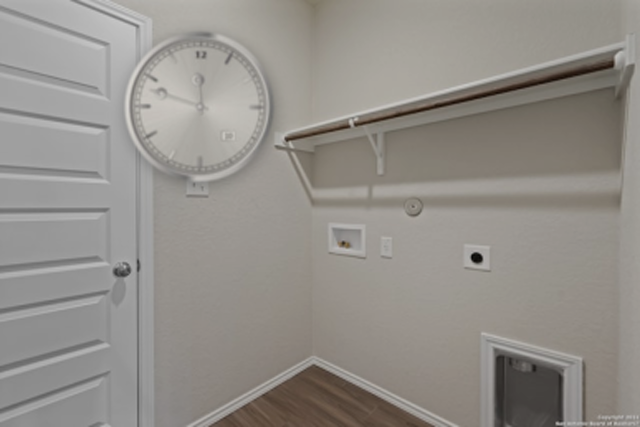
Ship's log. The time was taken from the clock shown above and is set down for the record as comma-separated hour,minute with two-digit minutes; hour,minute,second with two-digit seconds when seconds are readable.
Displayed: 11,48
